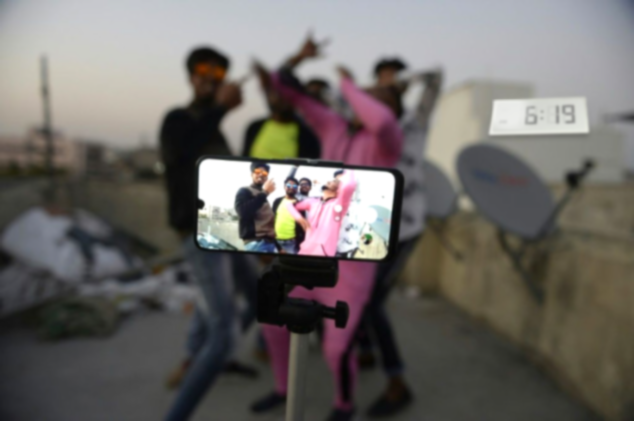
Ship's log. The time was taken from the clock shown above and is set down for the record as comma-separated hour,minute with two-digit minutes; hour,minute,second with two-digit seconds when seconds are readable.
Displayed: 6,19
